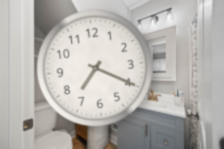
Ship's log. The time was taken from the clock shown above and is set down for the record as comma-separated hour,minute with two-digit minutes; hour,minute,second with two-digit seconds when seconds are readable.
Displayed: 7,20
